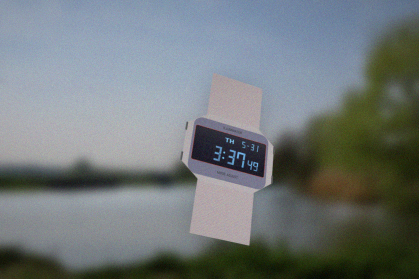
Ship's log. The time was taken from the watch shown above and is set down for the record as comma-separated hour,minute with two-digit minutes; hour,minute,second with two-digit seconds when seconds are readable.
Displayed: 3,37,49
